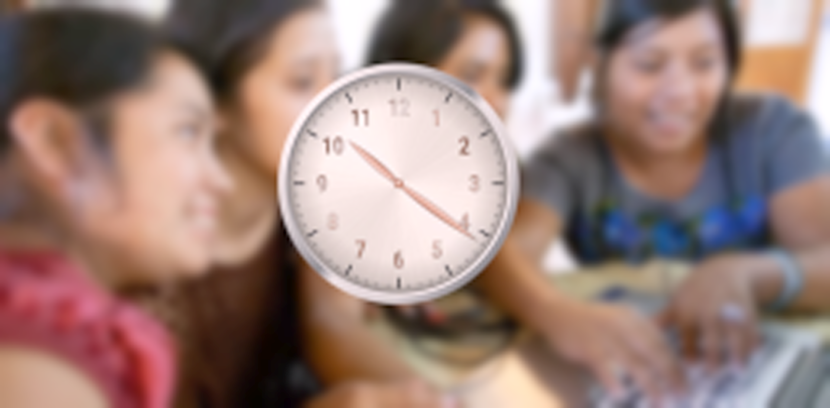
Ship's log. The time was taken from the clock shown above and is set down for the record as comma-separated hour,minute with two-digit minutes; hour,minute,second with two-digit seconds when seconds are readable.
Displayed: 10,21
